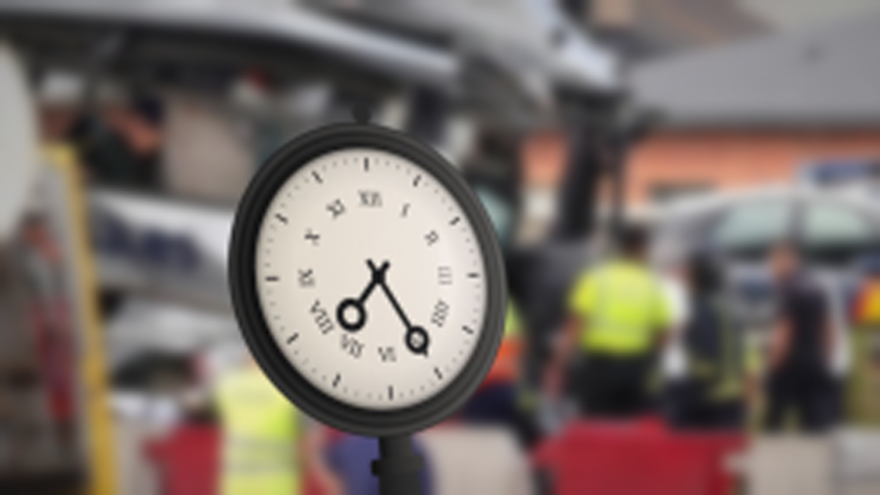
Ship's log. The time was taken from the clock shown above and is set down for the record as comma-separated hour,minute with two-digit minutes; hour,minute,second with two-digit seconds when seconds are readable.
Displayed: 7,25
